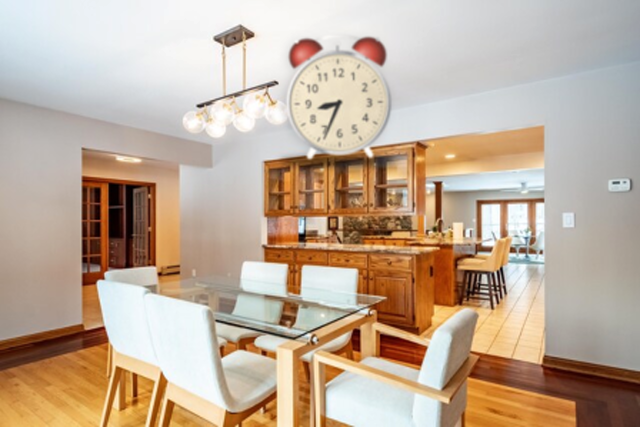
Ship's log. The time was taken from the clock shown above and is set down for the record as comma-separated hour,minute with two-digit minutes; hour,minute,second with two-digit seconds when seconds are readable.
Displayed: 8,34
